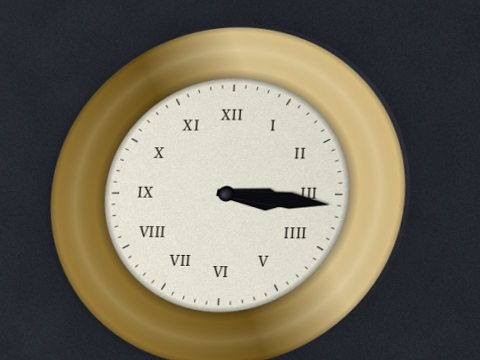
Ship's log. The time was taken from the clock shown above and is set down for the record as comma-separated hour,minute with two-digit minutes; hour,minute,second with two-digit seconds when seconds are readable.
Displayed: 3,16
